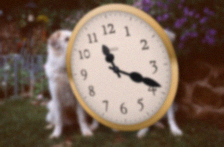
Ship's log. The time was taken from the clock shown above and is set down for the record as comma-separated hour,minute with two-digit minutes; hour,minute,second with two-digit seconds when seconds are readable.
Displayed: 11,19
